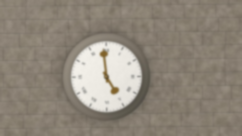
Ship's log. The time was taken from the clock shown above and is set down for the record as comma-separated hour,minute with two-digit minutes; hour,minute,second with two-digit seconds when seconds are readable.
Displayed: 4,59
